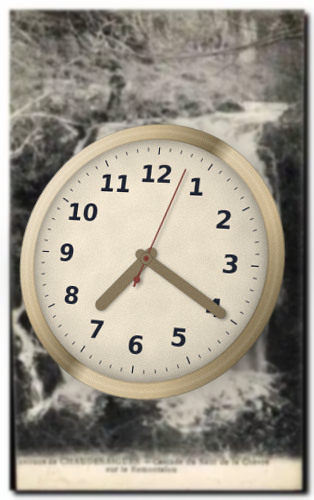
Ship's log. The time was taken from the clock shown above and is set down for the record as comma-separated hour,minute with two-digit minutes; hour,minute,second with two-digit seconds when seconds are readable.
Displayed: 7,20,03
